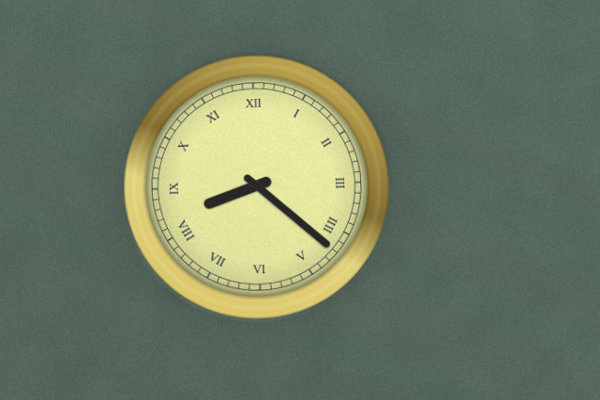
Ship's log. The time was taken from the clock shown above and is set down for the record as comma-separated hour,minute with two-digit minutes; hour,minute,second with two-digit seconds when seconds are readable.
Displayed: 8,22
